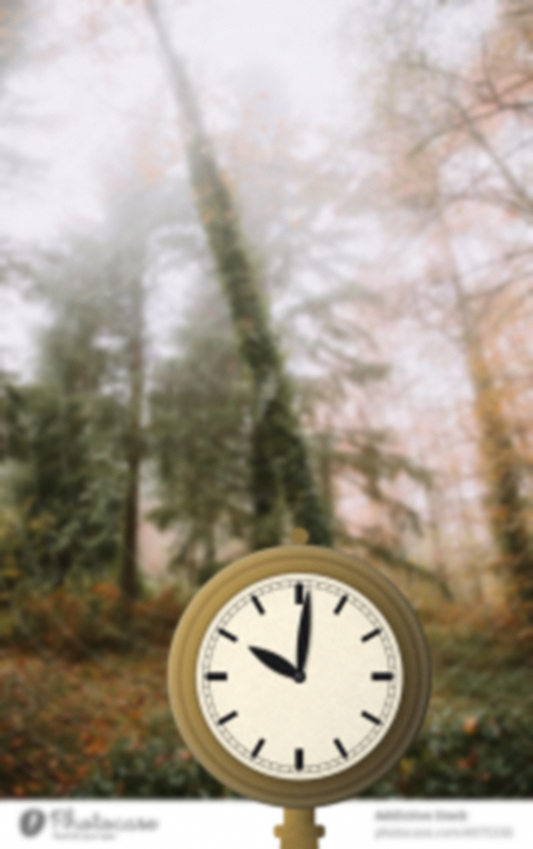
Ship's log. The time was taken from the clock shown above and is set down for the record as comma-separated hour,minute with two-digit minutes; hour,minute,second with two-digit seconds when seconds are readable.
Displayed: 10,01
